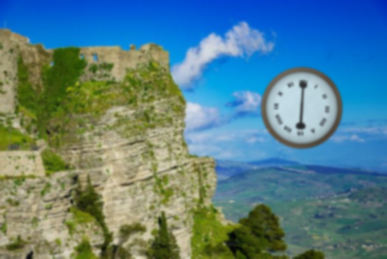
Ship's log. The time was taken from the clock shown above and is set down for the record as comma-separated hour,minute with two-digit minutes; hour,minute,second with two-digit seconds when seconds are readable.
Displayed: 6,00
